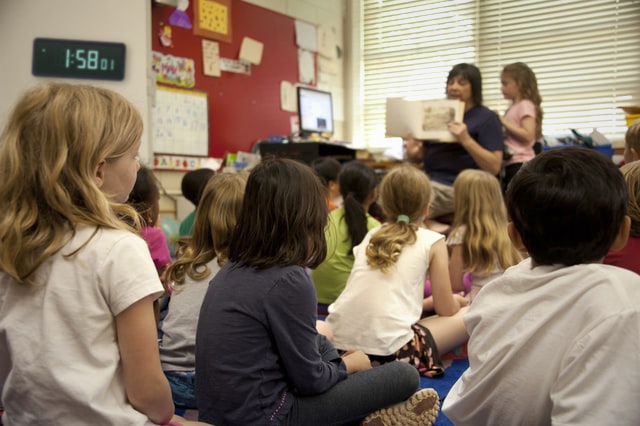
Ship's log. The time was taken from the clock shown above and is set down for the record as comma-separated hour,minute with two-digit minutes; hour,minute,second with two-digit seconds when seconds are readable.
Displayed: 1,58
